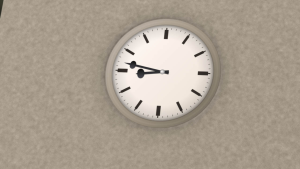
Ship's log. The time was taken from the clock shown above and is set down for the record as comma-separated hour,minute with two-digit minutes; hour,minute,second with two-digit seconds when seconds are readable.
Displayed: 8,47
